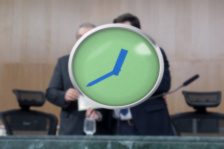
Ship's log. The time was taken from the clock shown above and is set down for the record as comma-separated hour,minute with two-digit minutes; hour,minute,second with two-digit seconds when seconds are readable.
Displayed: 12,40
